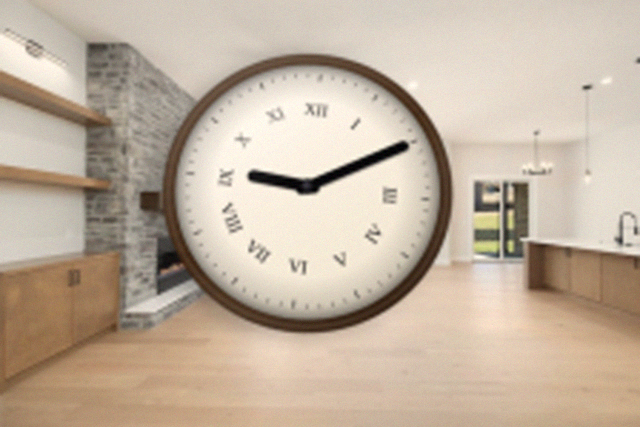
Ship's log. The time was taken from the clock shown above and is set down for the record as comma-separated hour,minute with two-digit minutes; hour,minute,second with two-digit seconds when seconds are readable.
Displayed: 9,10
